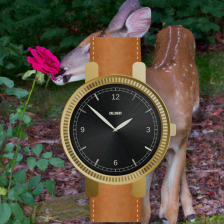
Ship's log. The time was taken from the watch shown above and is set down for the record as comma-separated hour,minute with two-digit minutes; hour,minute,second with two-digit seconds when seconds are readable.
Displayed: 1,52
